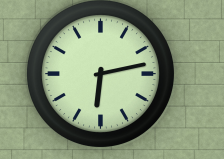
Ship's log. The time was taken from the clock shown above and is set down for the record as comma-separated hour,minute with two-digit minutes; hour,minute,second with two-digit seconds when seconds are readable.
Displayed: 6,13
